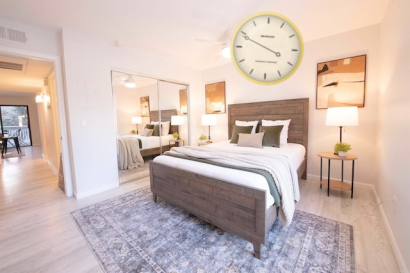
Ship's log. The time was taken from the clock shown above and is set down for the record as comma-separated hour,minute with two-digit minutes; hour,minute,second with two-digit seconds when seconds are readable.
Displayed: 3,49
